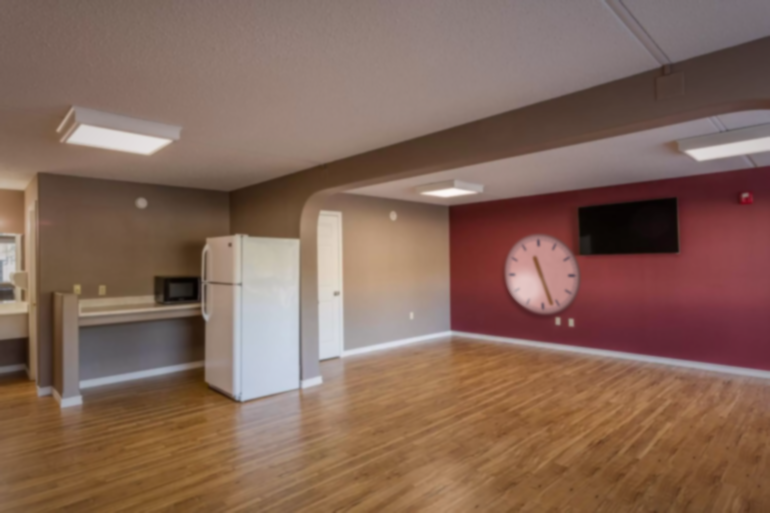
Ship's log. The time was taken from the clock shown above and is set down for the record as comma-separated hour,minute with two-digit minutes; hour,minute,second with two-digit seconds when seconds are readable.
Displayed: 11,27
